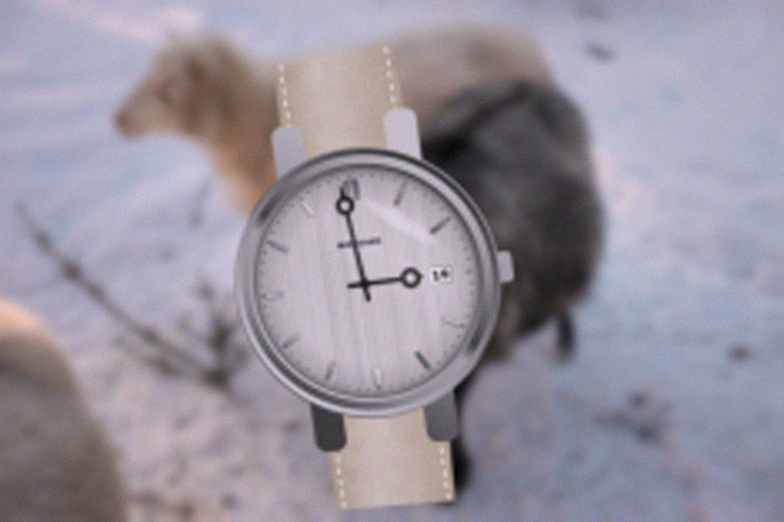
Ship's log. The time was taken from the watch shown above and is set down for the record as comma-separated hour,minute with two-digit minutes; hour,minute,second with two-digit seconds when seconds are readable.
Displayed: 2,59
